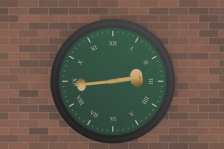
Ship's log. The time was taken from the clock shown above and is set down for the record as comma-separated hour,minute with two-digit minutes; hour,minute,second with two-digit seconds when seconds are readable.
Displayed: 2,44
